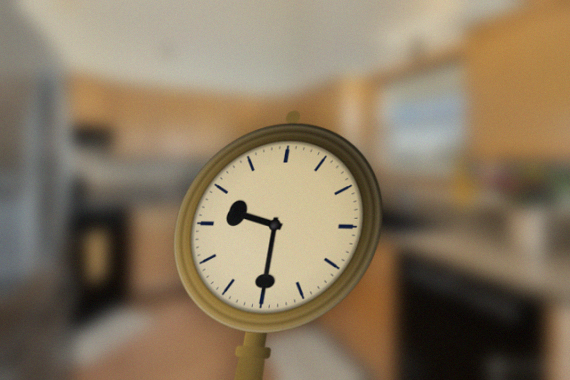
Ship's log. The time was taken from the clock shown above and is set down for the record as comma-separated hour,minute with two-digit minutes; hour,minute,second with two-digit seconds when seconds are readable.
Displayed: 9,30
